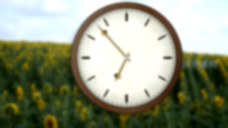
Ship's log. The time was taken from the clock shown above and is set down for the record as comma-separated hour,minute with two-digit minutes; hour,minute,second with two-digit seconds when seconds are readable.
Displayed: 6,53
